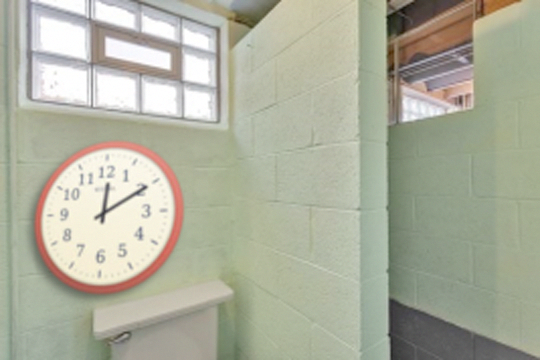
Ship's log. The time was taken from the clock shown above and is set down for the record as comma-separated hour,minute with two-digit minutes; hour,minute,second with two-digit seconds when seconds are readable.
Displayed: 12,10
